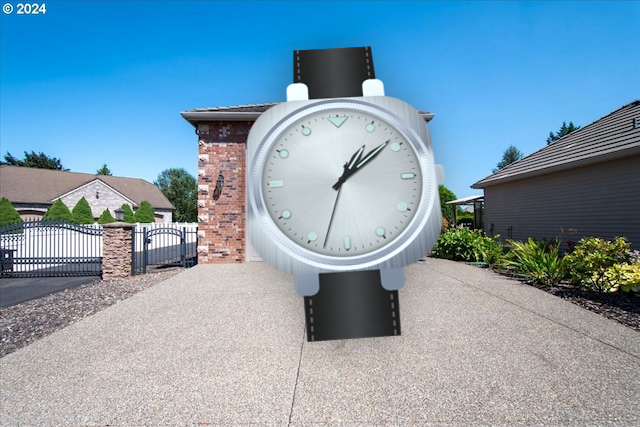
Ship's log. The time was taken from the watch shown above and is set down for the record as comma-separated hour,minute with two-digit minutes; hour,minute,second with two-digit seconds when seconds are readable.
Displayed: 1,08,33
